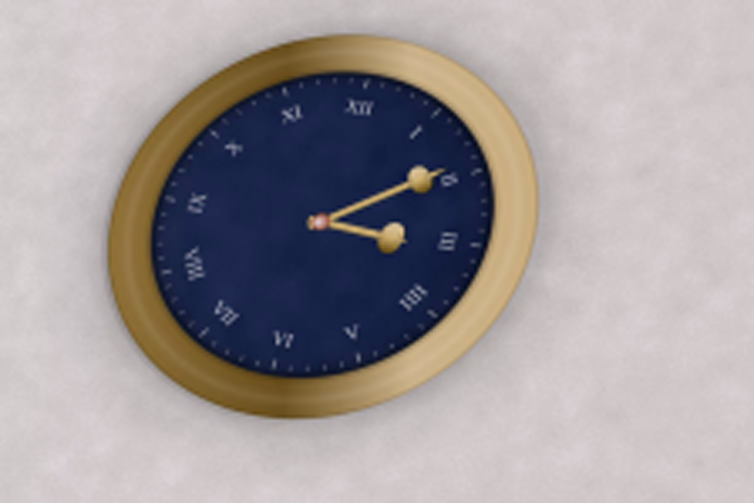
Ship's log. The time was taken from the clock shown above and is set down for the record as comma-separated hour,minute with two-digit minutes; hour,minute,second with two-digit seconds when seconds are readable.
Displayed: 3,09
